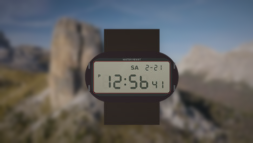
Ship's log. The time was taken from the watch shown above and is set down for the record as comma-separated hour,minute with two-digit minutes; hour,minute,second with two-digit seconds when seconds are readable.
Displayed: 12,56,41
